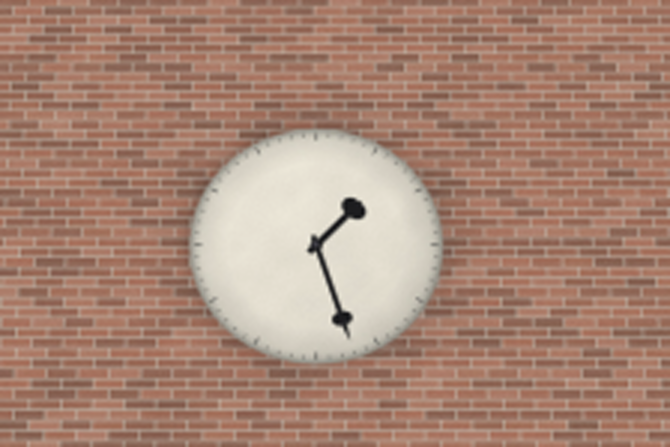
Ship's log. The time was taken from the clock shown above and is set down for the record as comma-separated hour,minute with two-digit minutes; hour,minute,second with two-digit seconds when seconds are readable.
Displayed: 1,27
